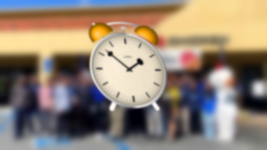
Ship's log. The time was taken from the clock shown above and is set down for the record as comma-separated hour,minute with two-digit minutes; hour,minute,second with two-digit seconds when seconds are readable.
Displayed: 1,52
